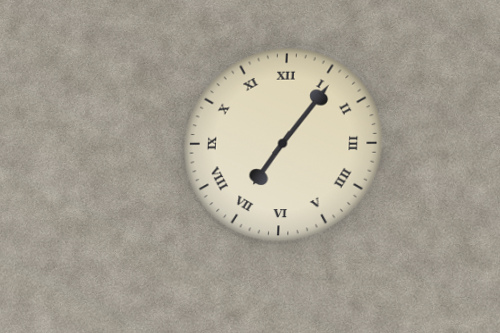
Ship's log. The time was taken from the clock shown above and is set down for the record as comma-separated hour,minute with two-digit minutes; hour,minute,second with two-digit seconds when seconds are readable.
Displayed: 7,06
